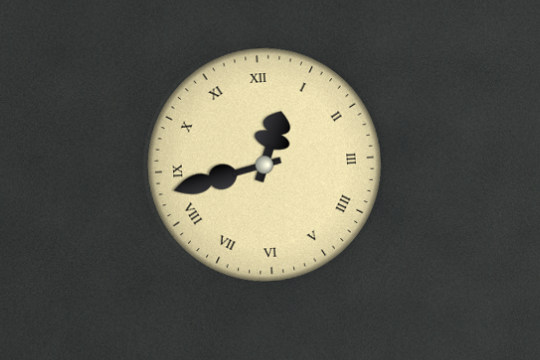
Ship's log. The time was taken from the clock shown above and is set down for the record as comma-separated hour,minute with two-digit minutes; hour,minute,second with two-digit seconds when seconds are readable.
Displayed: 12,43
